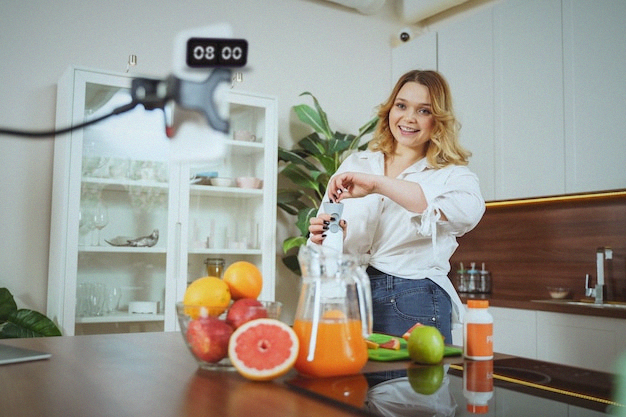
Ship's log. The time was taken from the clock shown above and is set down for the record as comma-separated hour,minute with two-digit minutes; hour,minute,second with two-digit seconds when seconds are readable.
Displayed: 8,00
